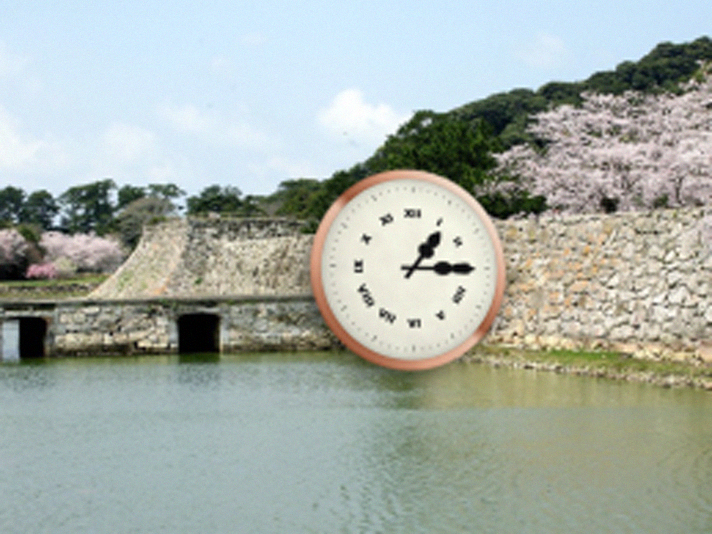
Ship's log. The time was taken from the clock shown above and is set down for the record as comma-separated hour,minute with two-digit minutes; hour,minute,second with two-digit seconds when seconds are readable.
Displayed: 1,15
